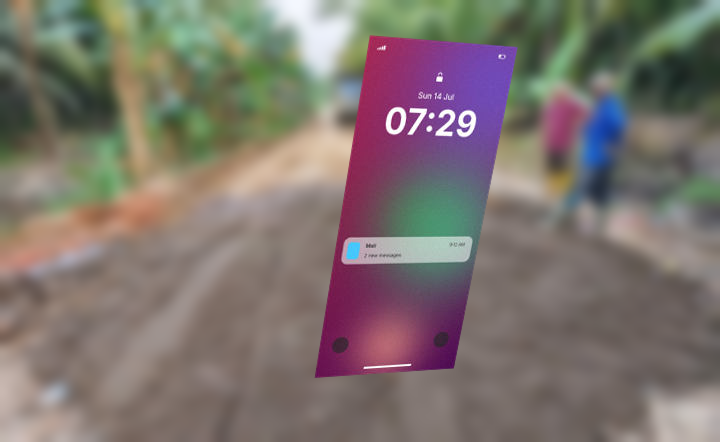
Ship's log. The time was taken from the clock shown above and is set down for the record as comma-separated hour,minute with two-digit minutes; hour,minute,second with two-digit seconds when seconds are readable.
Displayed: 7,29
